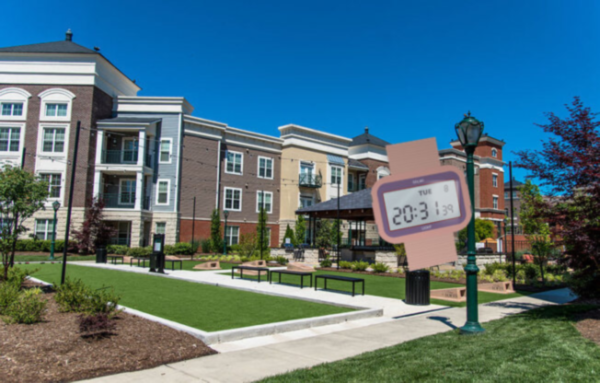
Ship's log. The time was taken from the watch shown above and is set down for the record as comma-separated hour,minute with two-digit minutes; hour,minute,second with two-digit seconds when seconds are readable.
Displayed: 20,31
